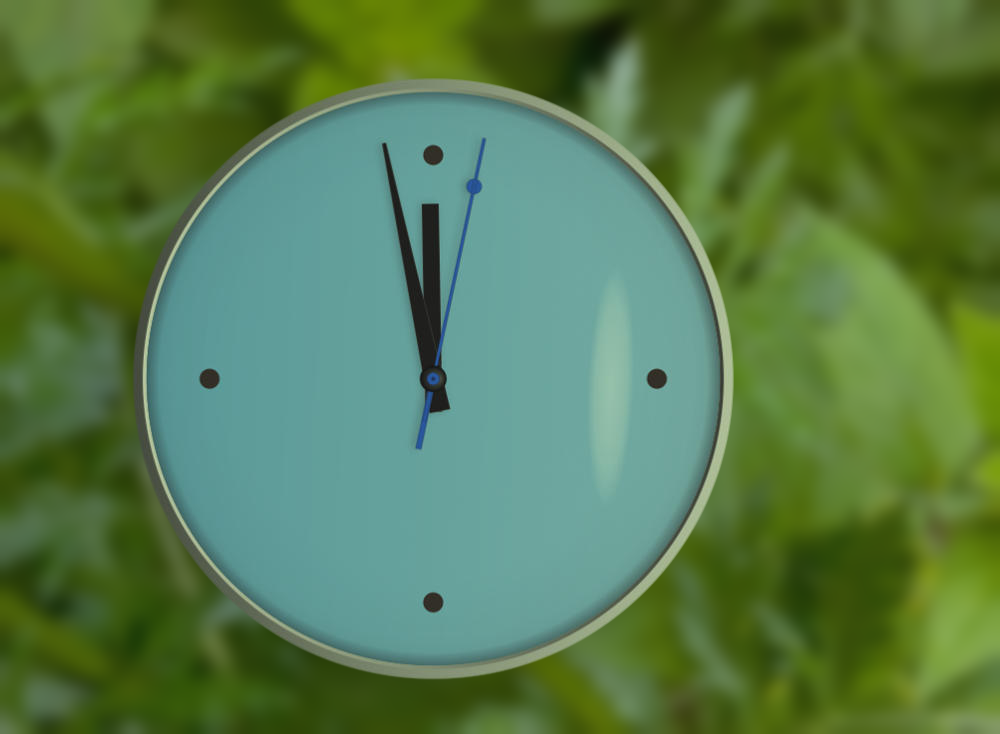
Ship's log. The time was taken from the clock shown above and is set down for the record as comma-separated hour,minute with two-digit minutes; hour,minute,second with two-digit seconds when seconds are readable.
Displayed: 11,58,02
